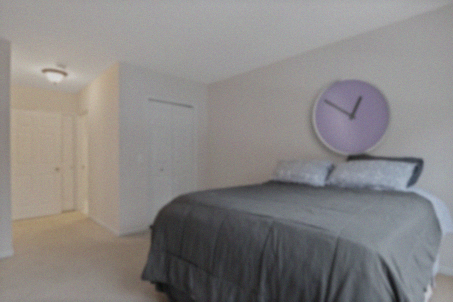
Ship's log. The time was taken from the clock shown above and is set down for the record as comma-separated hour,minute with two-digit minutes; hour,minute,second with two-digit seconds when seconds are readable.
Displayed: 12,50
